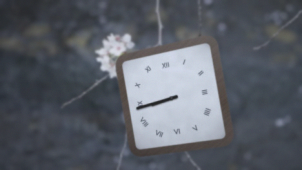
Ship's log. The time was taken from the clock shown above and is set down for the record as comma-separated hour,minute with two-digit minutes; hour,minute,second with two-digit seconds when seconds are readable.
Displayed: 8,44
